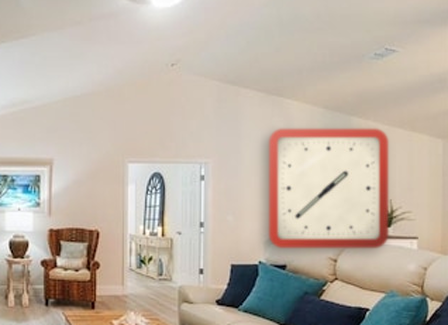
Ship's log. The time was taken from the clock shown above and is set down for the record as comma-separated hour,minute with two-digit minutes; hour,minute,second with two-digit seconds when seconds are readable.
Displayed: 1,38
